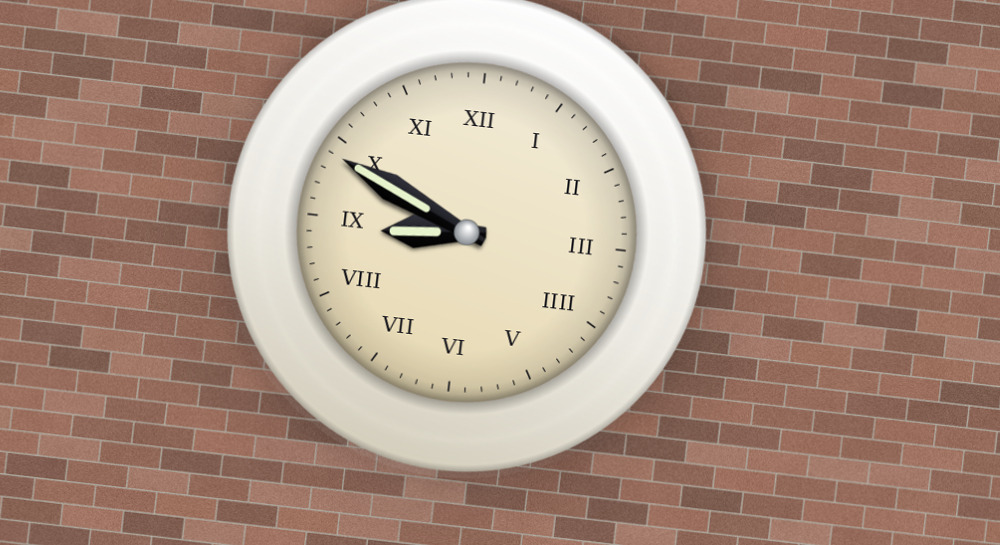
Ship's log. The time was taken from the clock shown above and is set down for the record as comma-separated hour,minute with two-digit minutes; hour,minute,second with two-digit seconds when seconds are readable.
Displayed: 8,49
